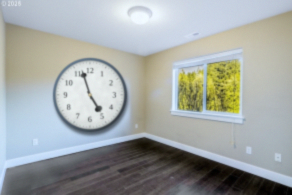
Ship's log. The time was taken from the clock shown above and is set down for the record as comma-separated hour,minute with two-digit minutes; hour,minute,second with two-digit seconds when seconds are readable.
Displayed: 4,57
